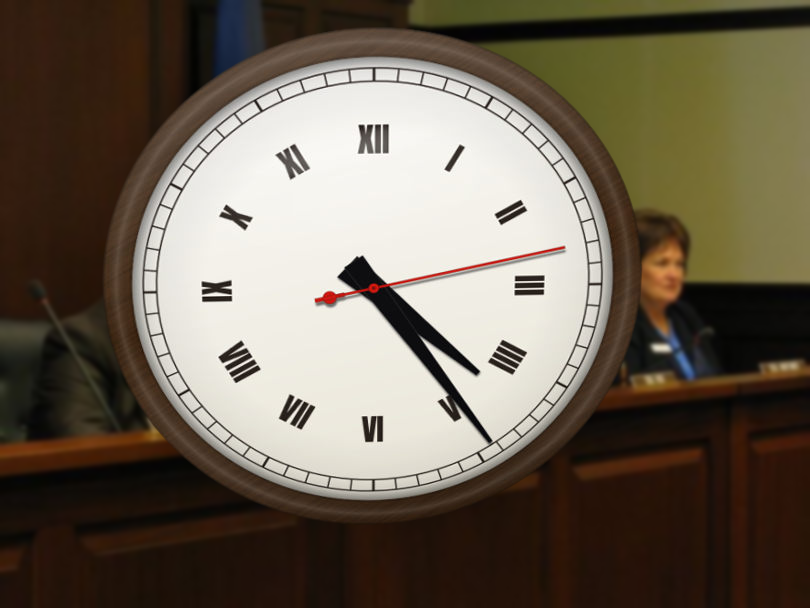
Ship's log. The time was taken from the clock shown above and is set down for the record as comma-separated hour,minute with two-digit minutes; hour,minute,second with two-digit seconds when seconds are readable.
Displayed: 4,24,13
